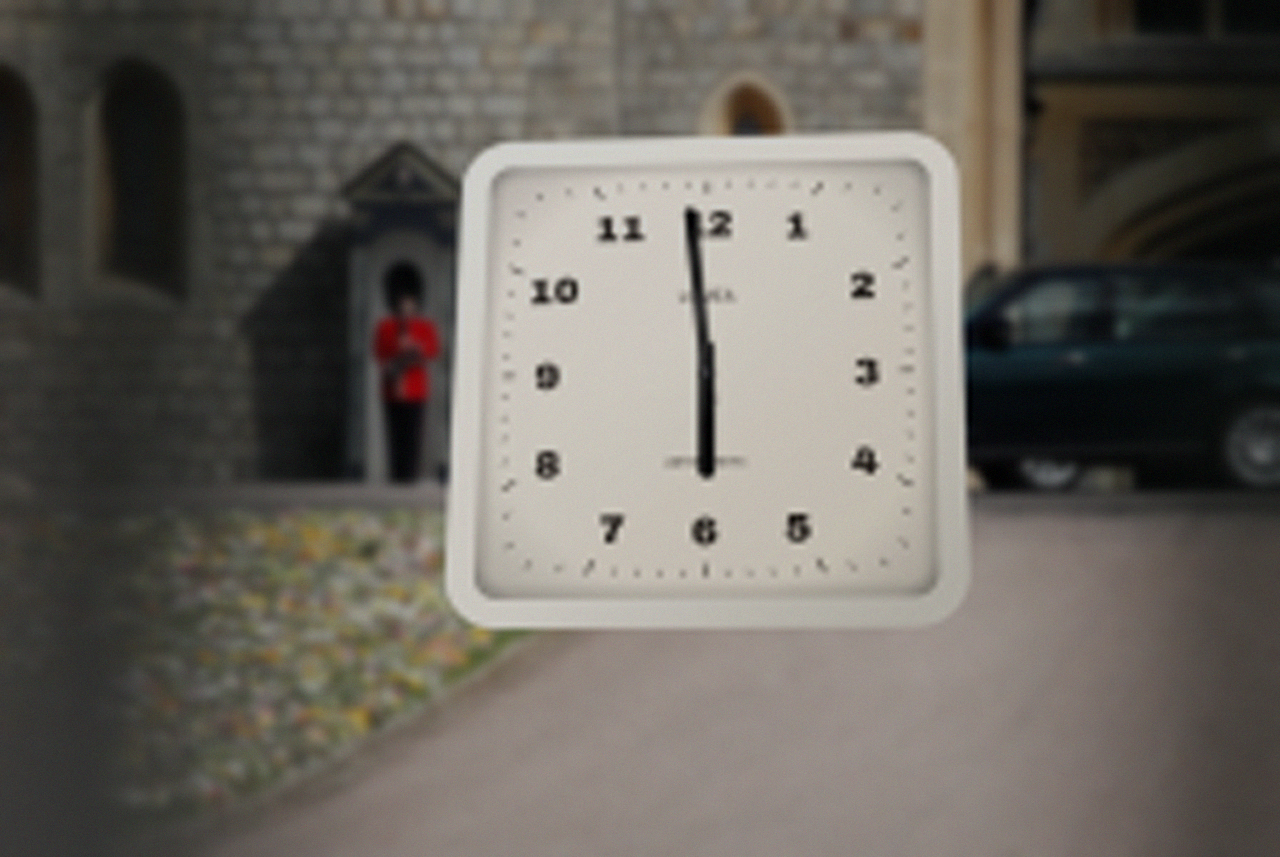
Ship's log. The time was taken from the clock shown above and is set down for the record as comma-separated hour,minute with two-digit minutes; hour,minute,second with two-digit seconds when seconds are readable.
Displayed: 5,59
